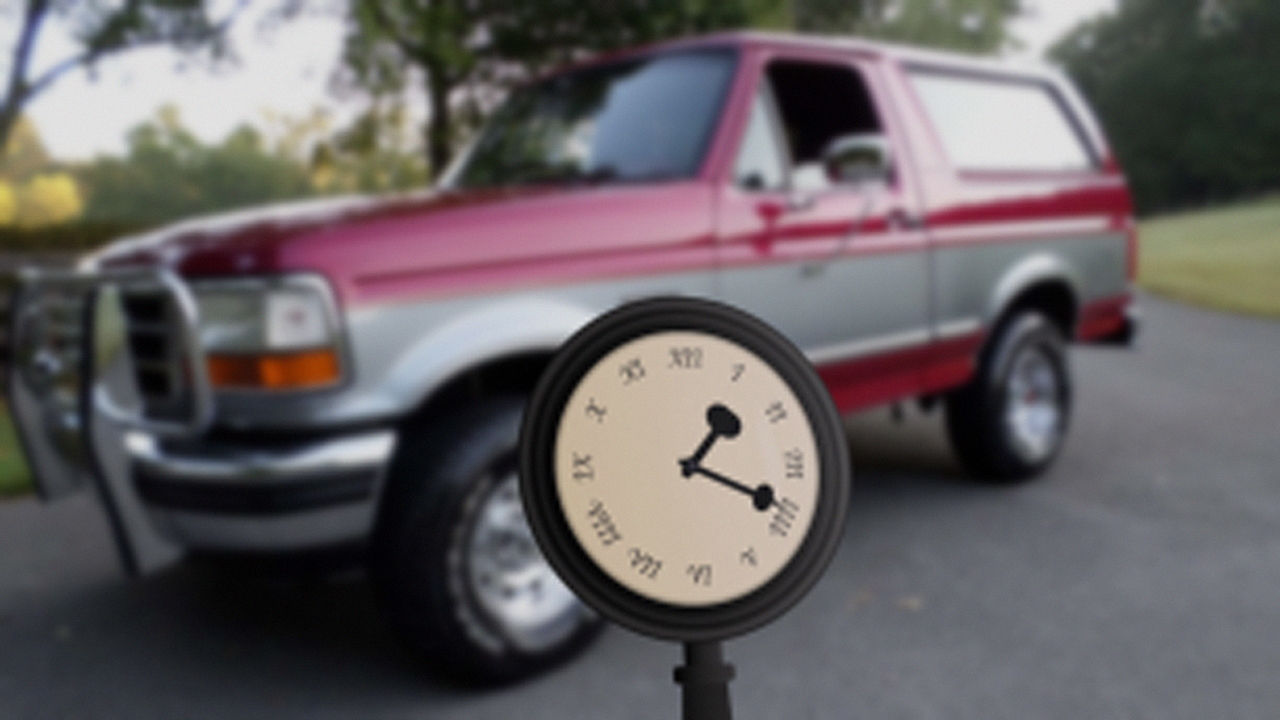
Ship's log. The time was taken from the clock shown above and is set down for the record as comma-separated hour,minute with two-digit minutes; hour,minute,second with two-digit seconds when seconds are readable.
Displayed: 1,19
